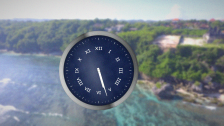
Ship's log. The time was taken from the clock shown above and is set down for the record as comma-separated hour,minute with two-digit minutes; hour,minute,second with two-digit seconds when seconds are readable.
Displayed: 5,27
